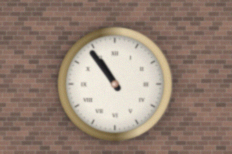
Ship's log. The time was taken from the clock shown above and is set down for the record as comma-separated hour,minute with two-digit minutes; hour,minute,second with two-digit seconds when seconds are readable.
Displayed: 10,54
